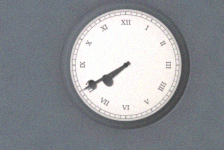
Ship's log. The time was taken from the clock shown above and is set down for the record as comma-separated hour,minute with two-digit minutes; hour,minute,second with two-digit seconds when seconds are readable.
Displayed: 7,40
